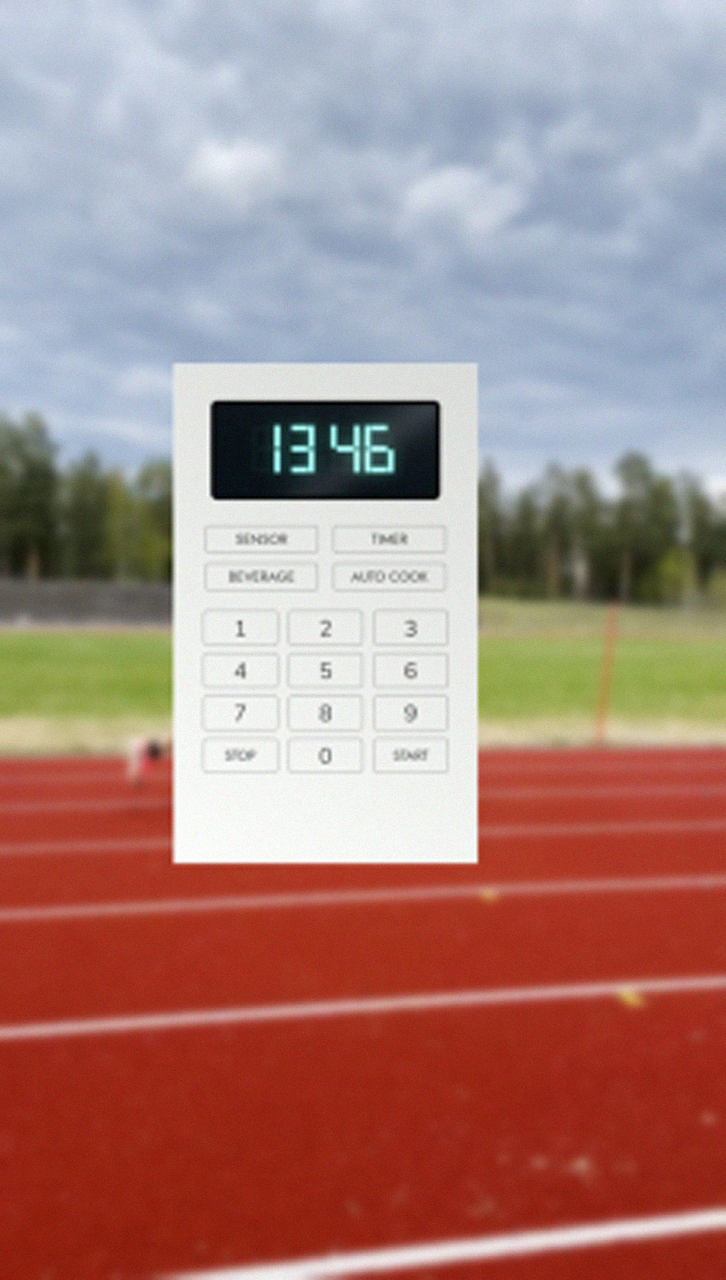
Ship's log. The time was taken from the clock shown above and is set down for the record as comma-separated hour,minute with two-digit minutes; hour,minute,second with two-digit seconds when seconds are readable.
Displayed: 13,46
